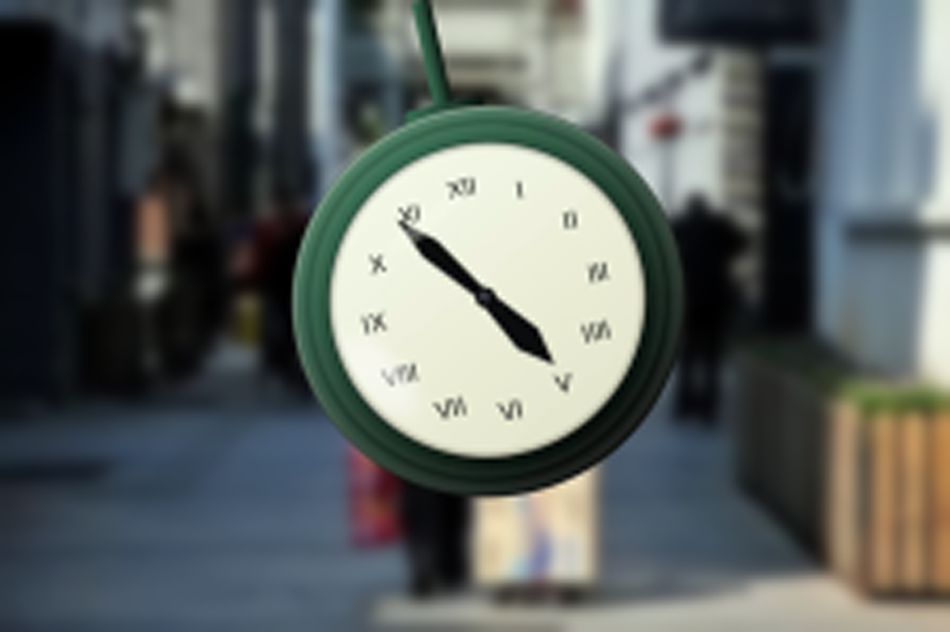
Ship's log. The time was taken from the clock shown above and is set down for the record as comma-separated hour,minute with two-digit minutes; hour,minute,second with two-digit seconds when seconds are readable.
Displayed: 4,54
